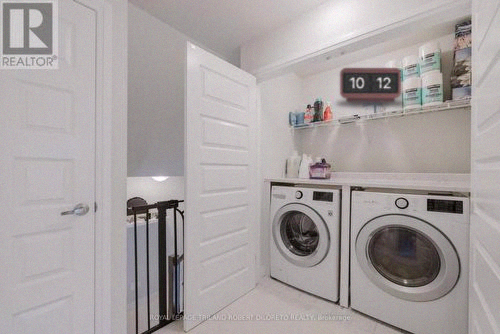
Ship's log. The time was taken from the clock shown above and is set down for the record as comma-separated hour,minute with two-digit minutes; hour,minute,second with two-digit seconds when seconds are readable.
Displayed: 10,12
